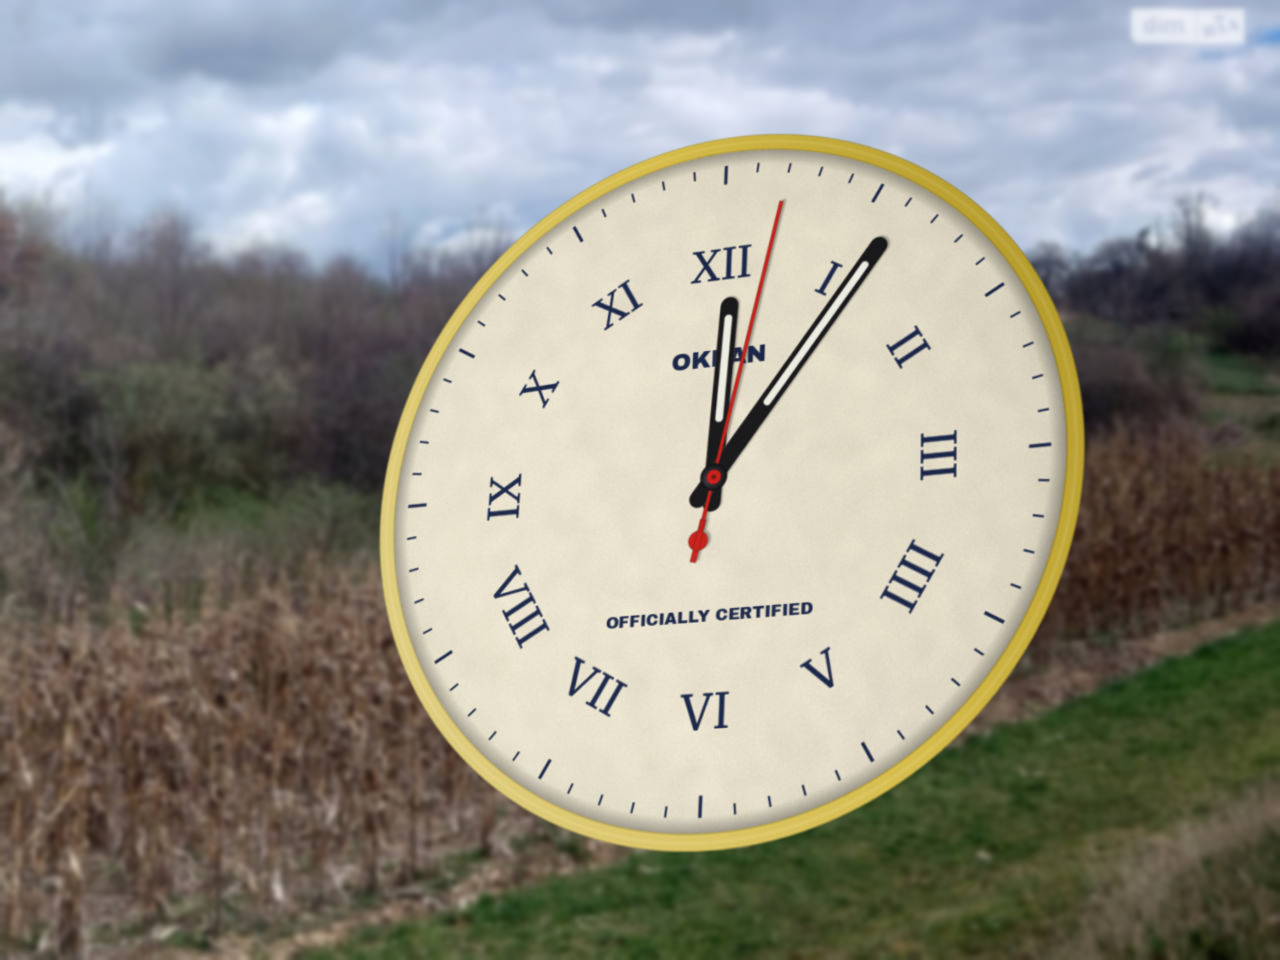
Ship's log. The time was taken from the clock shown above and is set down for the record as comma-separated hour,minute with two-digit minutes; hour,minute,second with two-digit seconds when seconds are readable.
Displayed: 12,06,02
